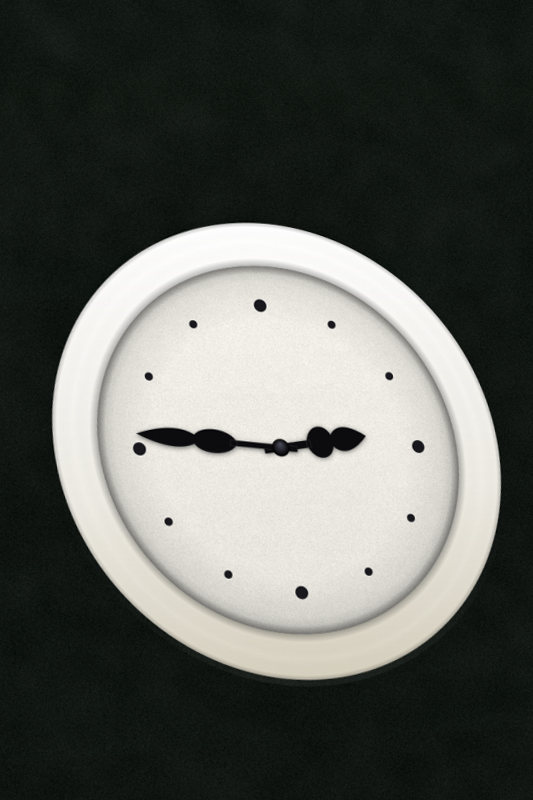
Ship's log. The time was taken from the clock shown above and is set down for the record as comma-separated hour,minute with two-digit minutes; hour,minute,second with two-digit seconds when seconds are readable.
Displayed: 2,46
